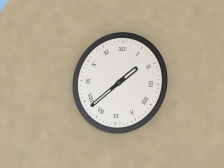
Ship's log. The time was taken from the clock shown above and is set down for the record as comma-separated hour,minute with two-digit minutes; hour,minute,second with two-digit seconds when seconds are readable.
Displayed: 1,38
